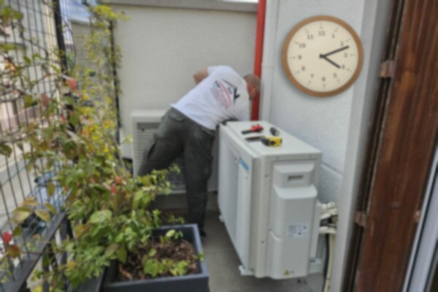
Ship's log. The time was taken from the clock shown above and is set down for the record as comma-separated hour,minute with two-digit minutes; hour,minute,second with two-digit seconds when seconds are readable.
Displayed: 4,12
